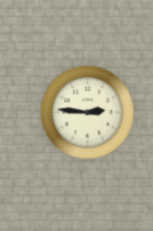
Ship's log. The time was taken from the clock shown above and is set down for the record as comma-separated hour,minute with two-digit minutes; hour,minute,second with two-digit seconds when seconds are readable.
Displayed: 2,46
